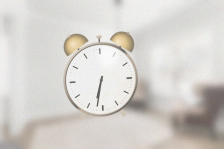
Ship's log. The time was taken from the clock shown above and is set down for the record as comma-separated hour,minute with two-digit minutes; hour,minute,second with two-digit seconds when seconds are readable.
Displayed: 6,32
